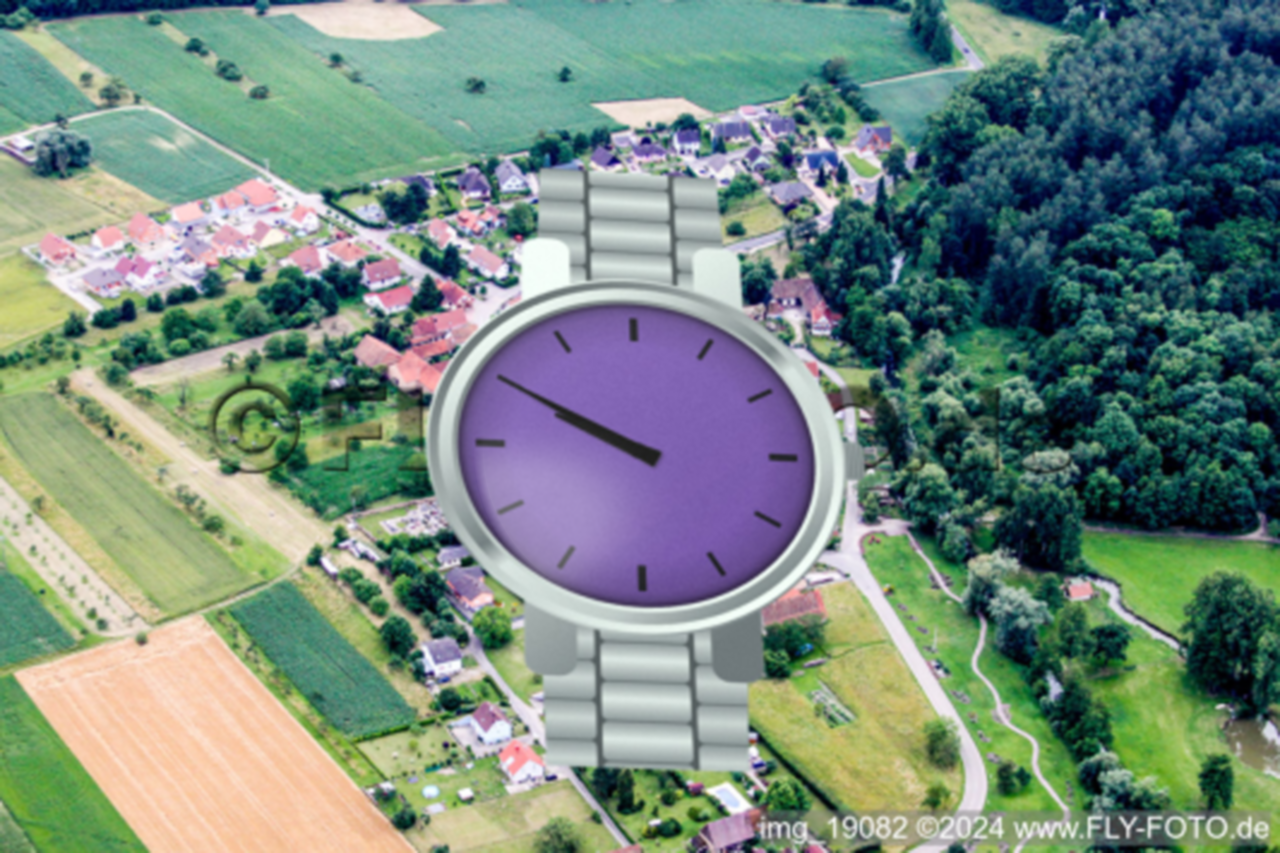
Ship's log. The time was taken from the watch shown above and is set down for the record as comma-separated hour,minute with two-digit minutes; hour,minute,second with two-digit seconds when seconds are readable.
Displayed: 9,50
